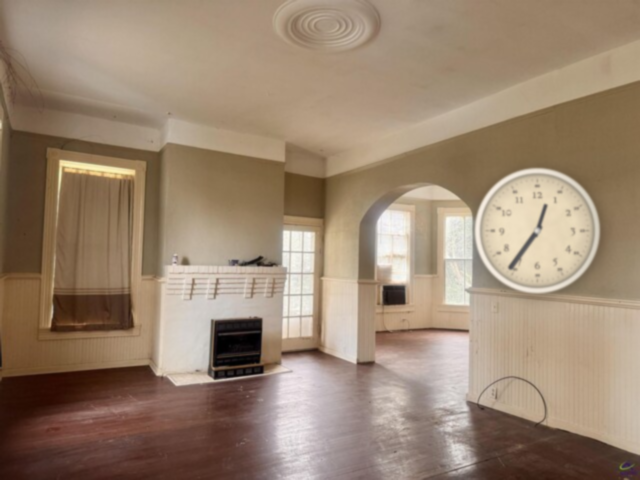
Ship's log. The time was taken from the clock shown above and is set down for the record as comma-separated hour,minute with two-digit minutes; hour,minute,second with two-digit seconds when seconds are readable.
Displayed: 12,36
